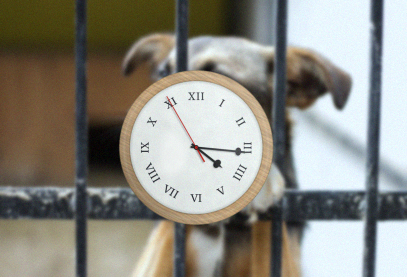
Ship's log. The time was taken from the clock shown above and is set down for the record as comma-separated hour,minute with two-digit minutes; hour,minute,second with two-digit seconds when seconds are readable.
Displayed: 4,15,55
